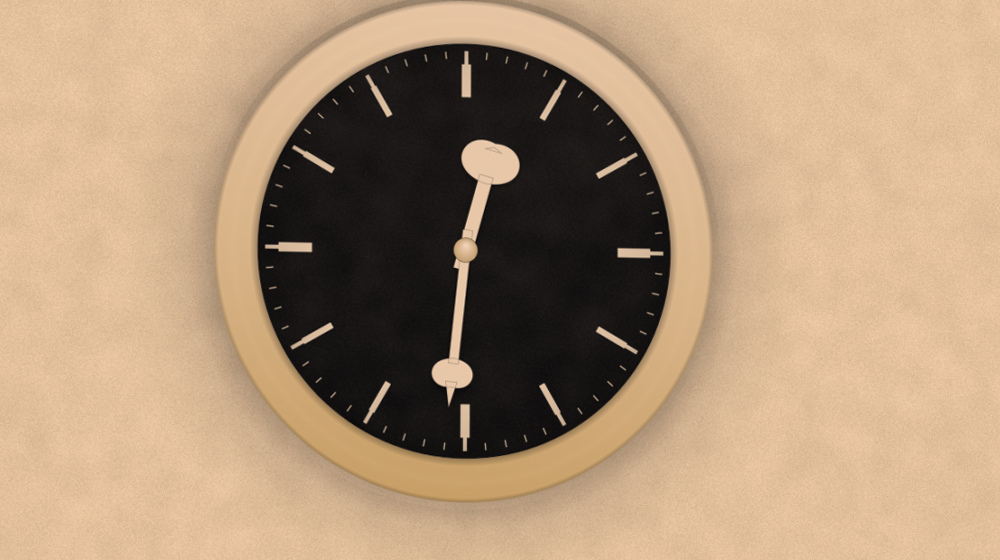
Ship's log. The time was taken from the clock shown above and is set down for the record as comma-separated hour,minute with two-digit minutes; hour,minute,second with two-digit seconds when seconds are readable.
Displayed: 12,31
